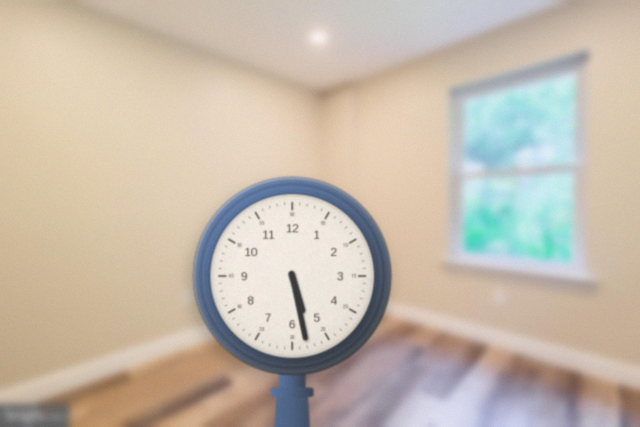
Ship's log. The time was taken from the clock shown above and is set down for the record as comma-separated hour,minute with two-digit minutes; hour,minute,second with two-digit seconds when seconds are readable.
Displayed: 5,28
